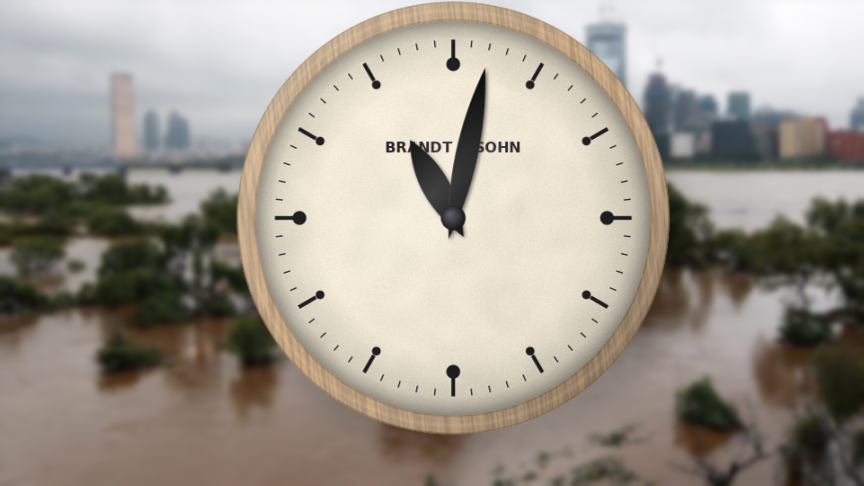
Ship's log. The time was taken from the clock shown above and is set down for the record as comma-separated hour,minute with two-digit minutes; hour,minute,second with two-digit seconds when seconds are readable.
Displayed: 11,02
